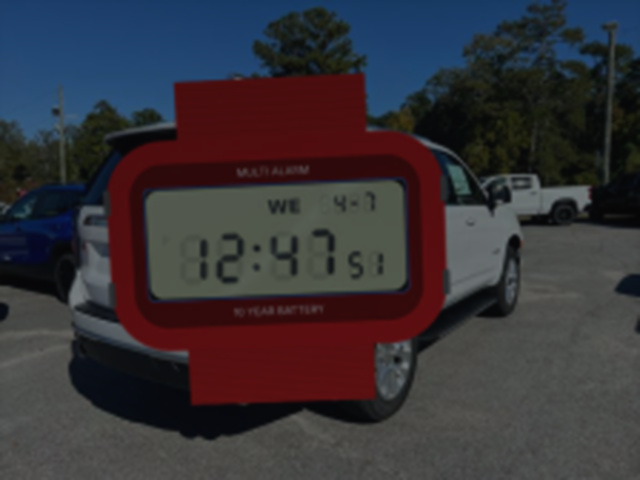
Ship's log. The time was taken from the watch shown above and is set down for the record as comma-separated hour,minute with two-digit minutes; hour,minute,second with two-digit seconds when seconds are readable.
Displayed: 12,47,51
